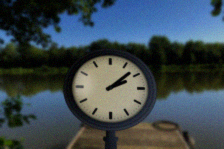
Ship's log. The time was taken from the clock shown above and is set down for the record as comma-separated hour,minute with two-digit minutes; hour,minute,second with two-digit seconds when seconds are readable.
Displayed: 2,08
